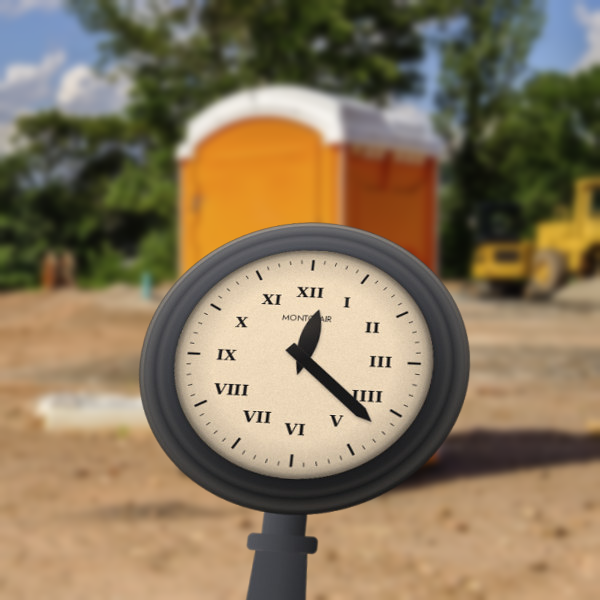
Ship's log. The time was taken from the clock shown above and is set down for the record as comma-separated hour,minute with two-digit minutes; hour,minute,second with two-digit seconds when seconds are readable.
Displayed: 12,22
